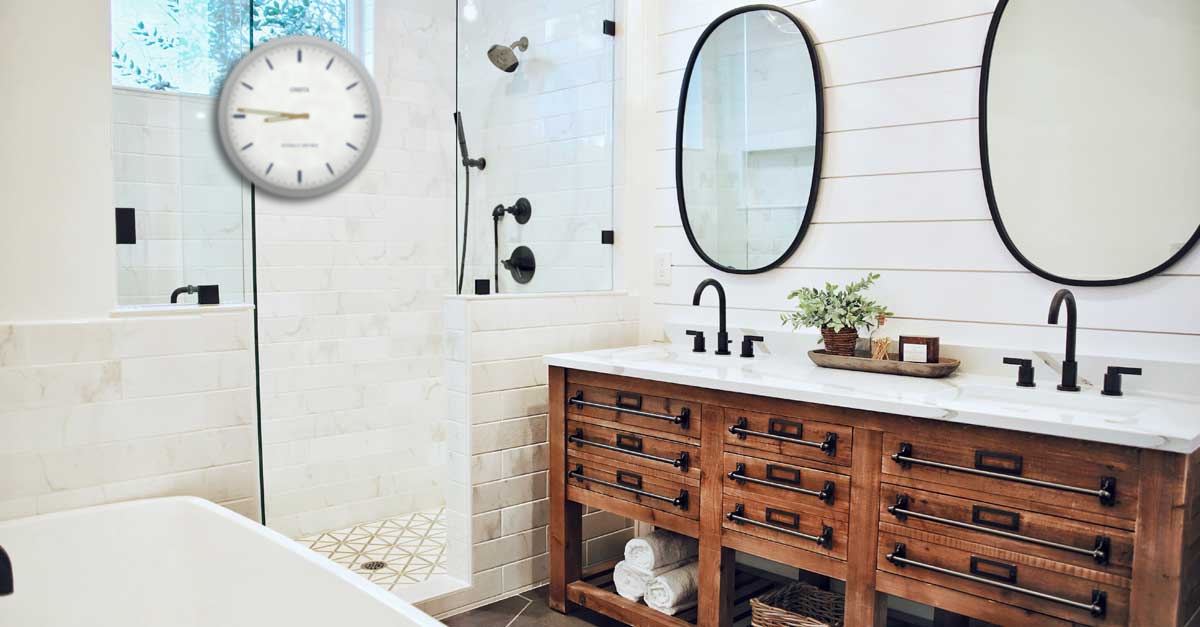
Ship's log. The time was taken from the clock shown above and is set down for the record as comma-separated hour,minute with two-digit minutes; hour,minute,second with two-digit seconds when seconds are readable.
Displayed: 8,46
